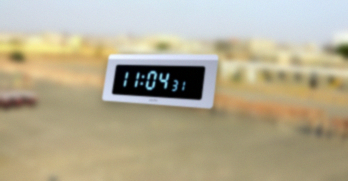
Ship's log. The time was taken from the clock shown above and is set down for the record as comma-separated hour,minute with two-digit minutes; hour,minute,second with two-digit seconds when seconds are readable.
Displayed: 11,04
